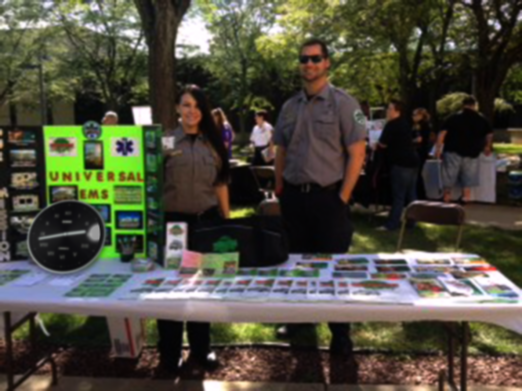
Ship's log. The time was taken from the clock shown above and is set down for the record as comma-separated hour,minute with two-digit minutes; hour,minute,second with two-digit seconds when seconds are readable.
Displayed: 2,43
